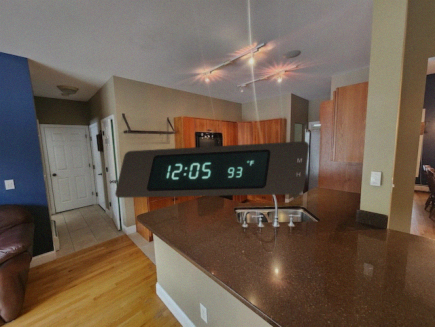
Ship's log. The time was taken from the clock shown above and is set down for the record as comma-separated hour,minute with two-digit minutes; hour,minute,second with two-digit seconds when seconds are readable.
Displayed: 12,05
